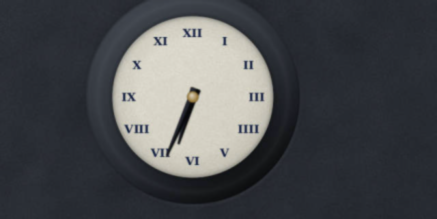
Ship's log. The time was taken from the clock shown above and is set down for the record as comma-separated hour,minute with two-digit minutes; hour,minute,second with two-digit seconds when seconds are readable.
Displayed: 6,34
